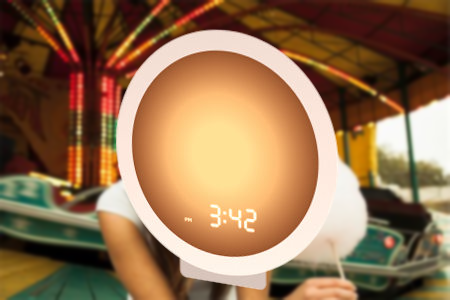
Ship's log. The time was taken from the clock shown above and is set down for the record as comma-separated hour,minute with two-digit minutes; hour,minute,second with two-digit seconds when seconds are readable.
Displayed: 3,42
